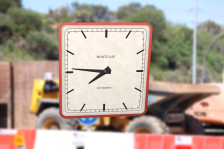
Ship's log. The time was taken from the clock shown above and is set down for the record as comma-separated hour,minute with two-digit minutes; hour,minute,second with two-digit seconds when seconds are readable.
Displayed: 7,46
